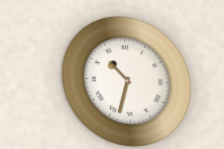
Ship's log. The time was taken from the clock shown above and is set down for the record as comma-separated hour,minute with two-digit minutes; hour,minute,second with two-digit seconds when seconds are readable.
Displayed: 10,33
